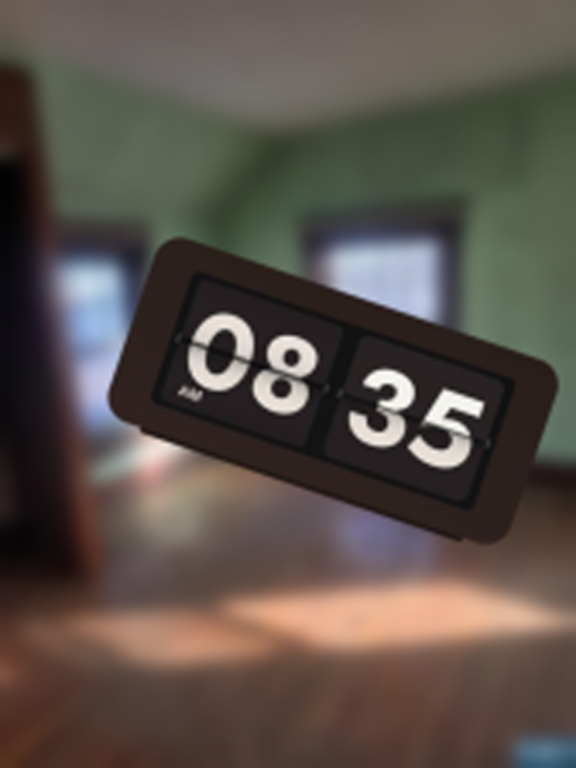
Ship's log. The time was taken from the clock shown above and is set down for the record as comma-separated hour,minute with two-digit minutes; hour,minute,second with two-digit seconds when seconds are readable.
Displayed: 8,35
